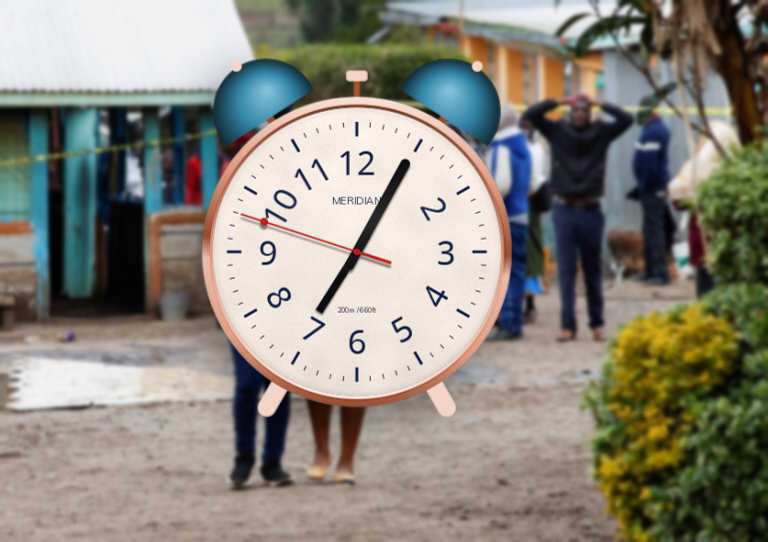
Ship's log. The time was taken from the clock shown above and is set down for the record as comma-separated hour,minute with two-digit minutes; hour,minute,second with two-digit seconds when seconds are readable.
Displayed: 7,04,48
